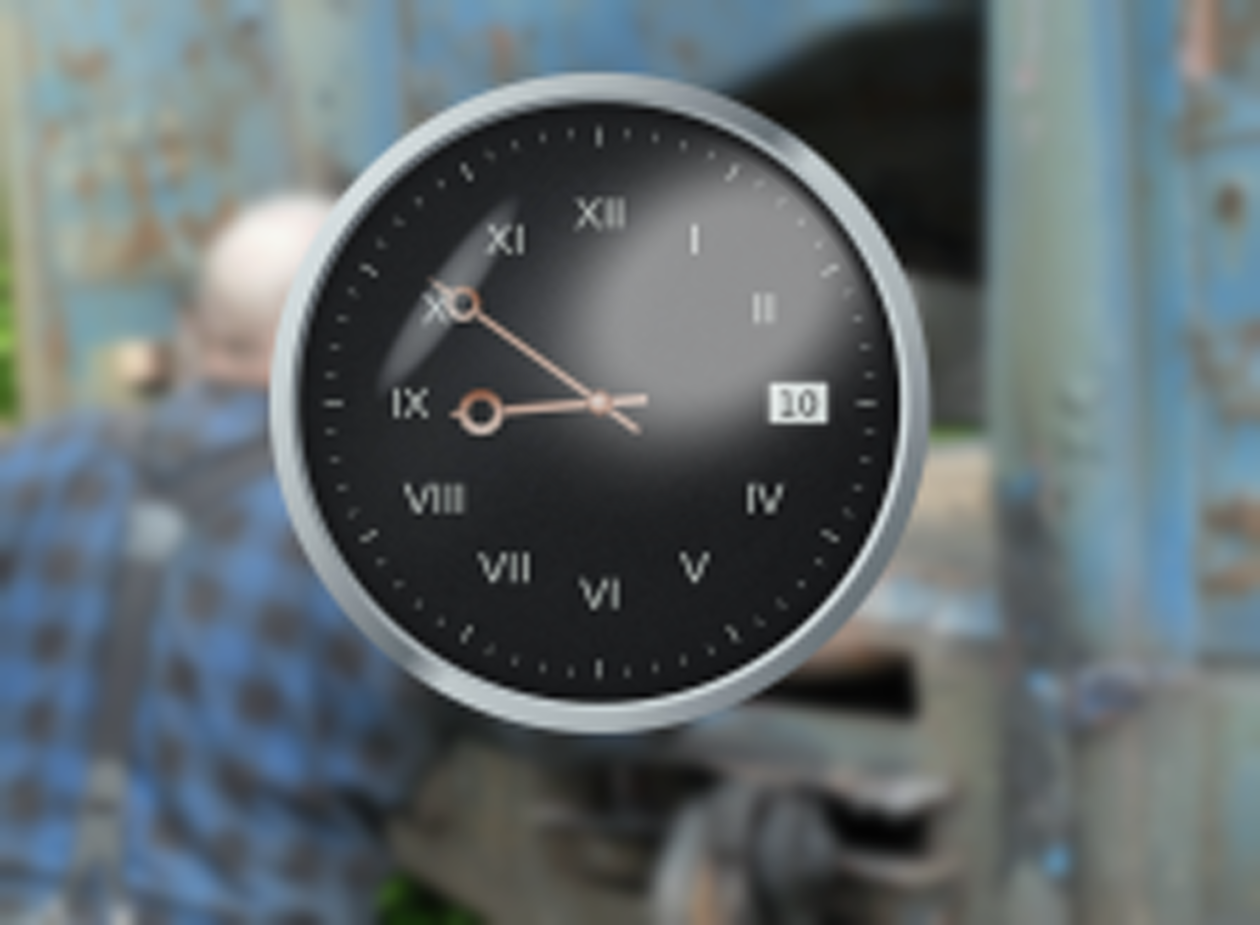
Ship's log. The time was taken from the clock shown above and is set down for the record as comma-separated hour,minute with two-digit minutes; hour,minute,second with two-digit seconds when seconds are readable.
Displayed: 8,51
